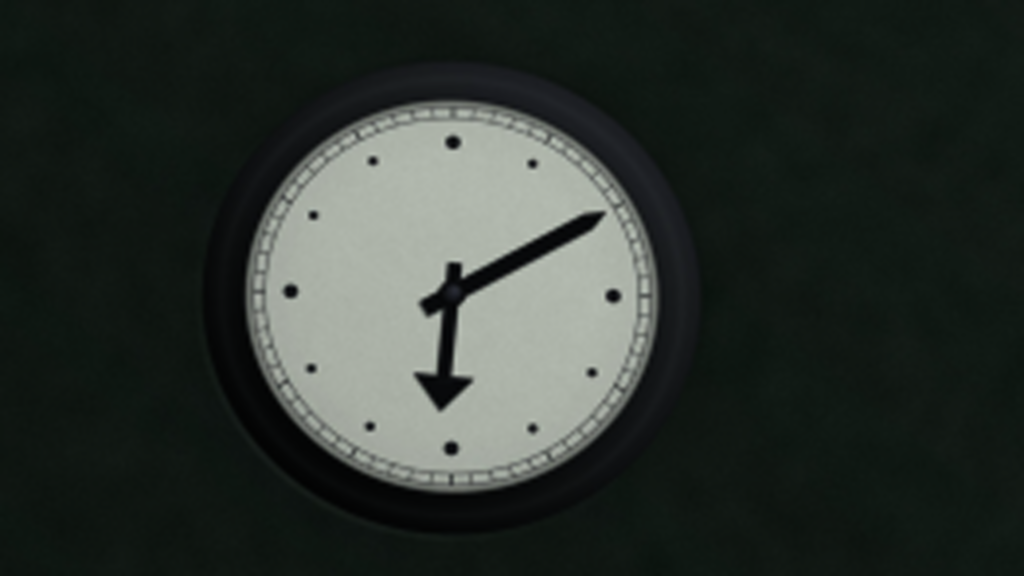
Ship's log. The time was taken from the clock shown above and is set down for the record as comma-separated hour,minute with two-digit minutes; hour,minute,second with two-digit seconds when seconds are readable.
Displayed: 6,10
